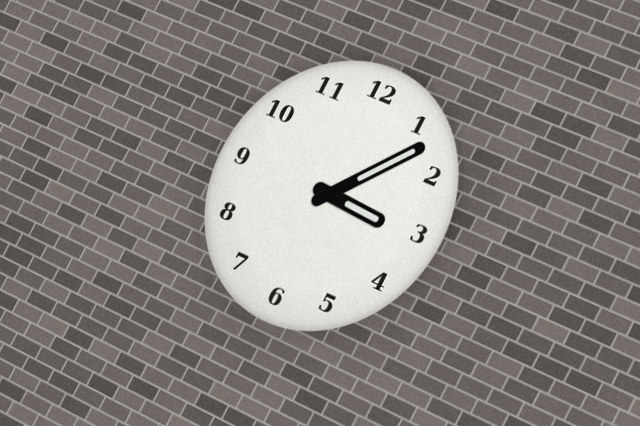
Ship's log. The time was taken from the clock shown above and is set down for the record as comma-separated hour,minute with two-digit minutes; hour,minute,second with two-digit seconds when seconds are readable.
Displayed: 3,07
